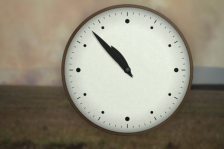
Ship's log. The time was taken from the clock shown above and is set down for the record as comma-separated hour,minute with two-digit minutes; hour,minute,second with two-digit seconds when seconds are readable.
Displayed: 10,53
